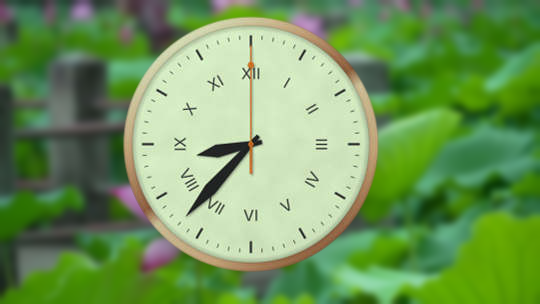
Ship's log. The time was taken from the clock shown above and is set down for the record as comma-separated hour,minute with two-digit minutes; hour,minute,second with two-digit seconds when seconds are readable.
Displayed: 8,37,00
